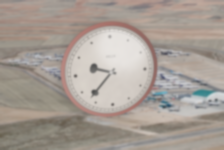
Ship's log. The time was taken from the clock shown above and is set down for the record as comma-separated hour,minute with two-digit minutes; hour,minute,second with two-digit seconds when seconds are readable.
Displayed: 9,37
